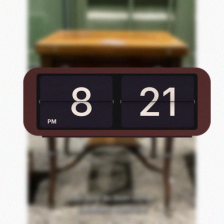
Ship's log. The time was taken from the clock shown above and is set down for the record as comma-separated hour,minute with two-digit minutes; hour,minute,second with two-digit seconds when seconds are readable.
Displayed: 8,21
